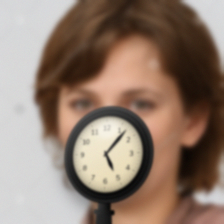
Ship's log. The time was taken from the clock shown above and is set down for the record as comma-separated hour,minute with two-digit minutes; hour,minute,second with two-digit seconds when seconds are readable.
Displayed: 5,07
